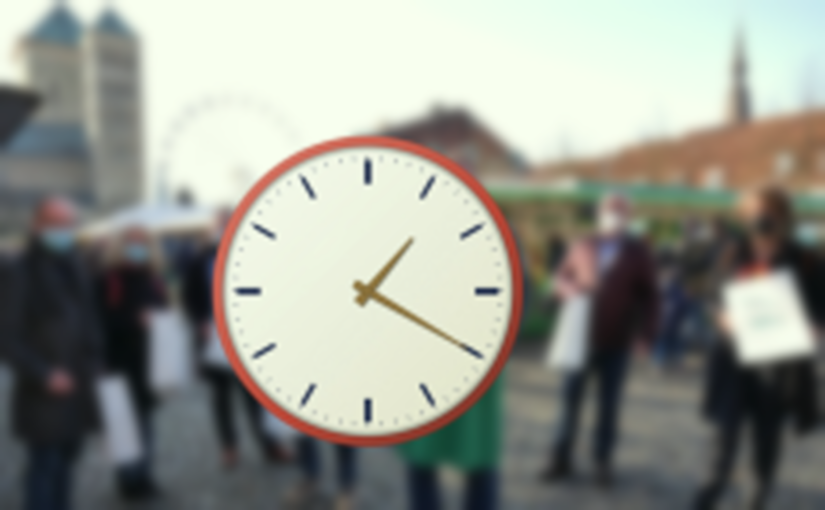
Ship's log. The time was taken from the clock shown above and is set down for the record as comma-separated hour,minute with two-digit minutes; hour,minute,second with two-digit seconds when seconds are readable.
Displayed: 1,20
